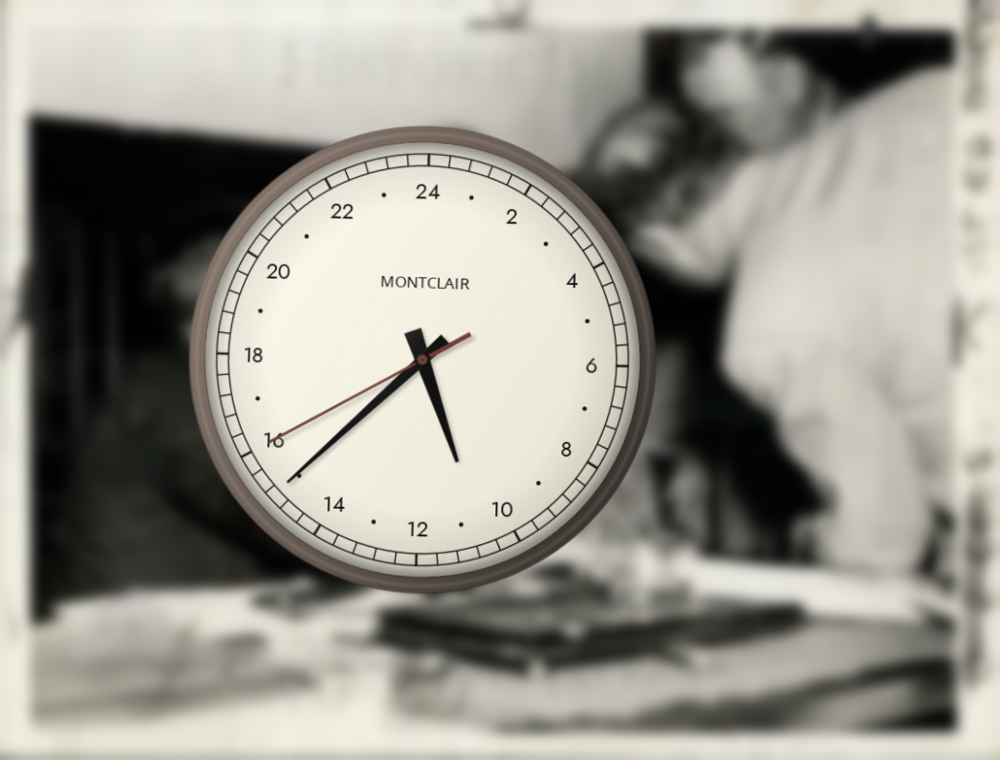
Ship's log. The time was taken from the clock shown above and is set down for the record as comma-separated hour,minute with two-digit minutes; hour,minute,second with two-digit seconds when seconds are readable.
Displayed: 10,37,40
